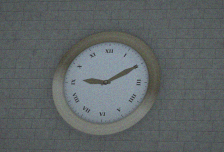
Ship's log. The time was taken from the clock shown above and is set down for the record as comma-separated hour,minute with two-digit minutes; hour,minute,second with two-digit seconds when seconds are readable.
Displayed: 9,10
